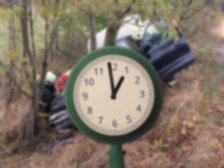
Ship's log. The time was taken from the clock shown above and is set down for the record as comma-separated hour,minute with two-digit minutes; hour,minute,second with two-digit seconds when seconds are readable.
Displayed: 12,59
